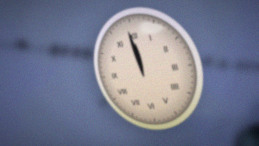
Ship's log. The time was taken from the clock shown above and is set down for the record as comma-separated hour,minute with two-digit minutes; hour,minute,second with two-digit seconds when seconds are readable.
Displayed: 11,59
